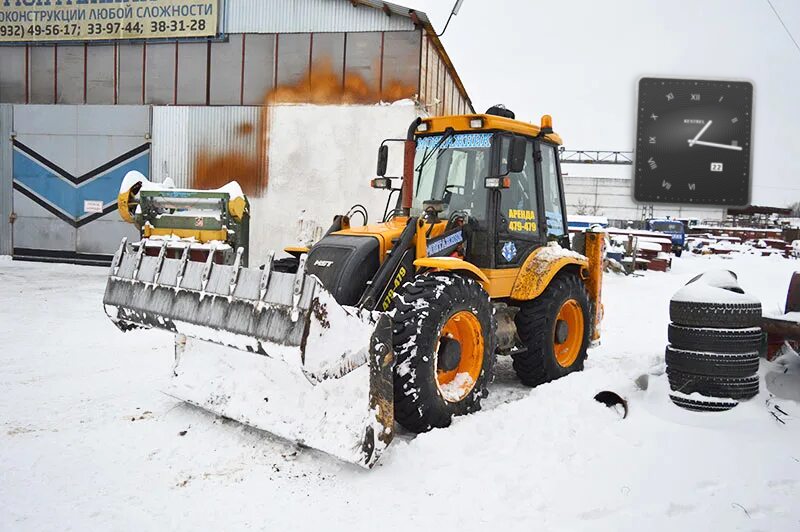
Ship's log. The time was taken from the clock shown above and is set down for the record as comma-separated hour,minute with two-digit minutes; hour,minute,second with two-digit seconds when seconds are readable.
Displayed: 1,16
